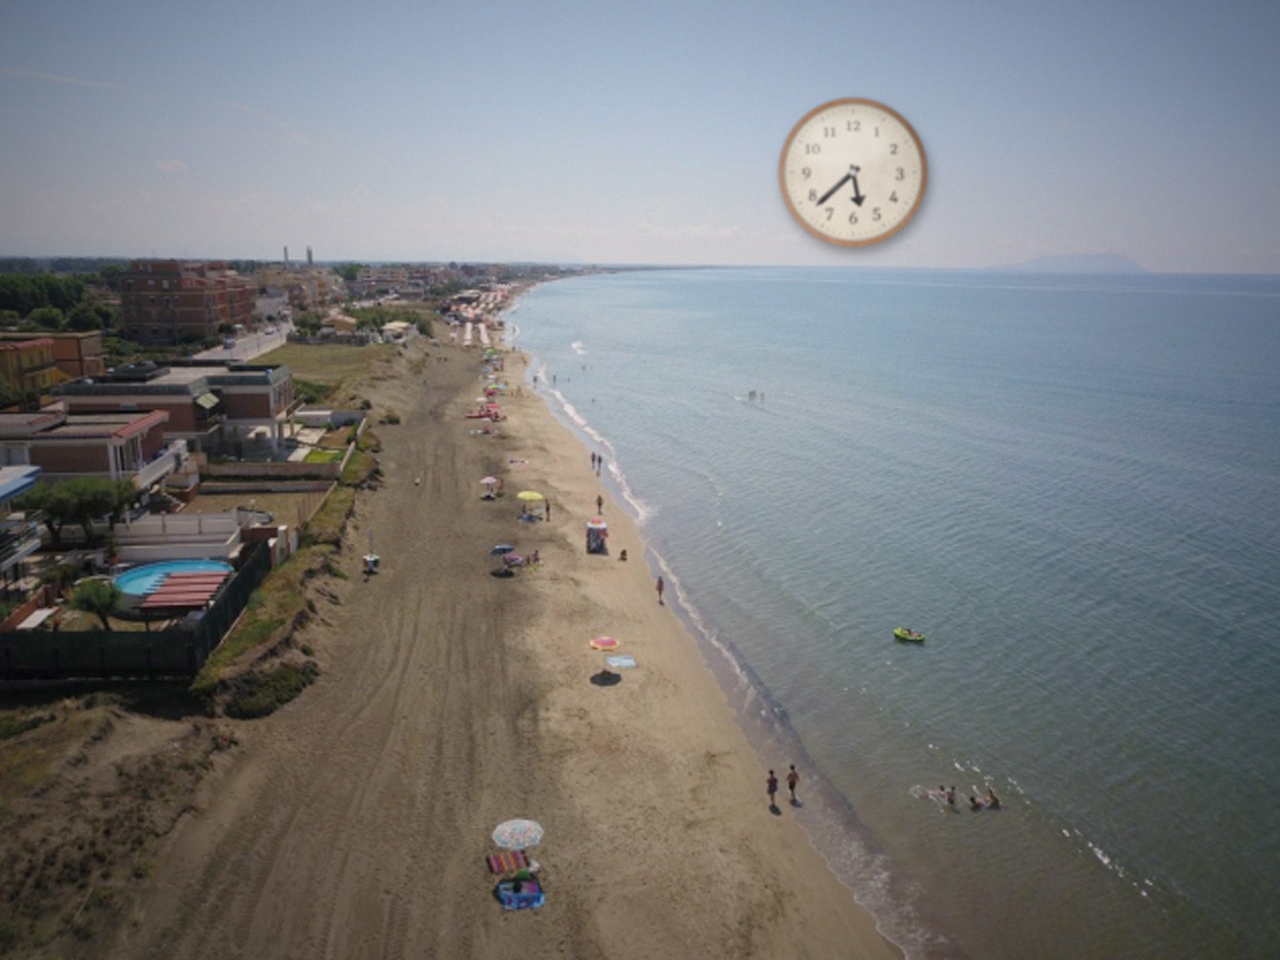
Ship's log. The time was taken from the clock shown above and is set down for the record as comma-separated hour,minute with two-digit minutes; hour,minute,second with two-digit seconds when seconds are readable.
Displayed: 5,38
